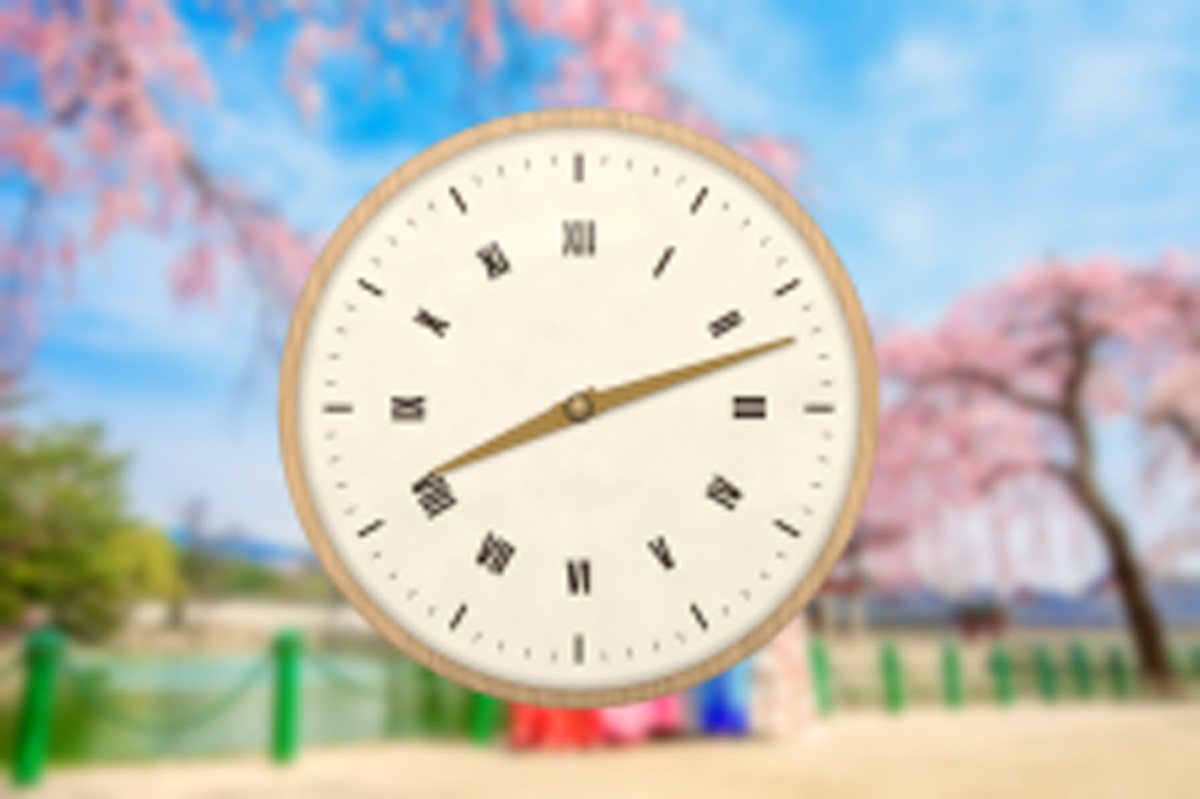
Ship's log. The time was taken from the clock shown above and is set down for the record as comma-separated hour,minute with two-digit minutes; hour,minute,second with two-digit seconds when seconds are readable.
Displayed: 8,12
